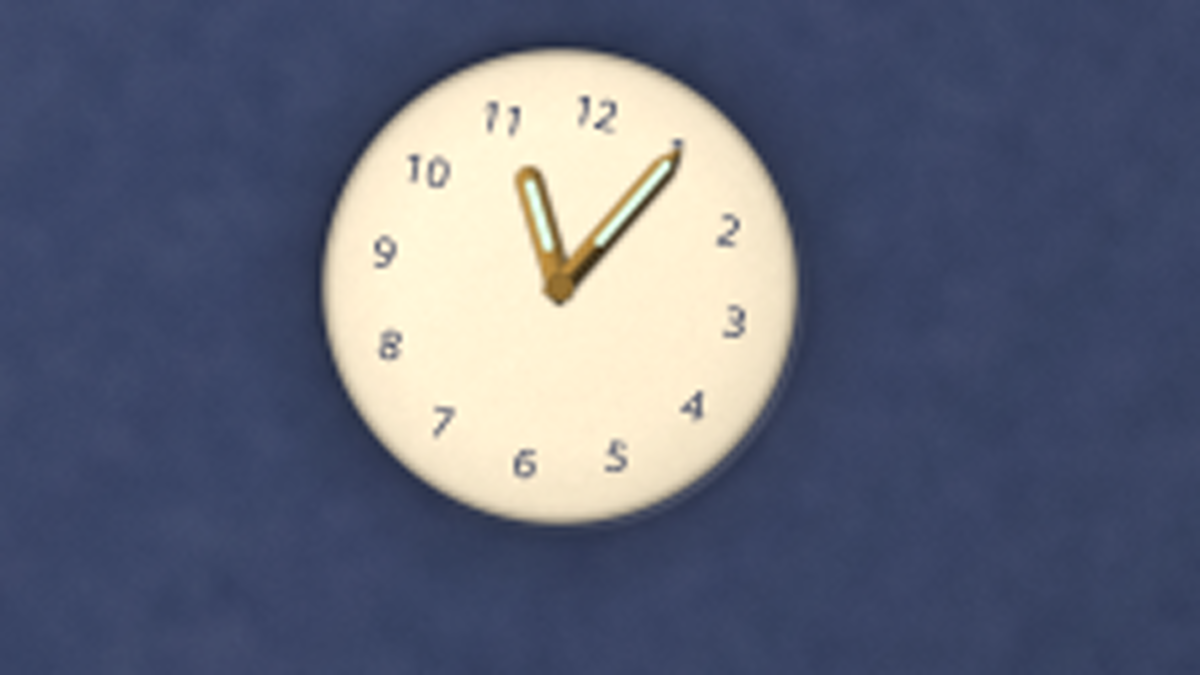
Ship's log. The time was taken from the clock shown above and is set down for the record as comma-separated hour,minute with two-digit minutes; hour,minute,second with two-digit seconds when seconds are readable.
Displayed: 11,05
